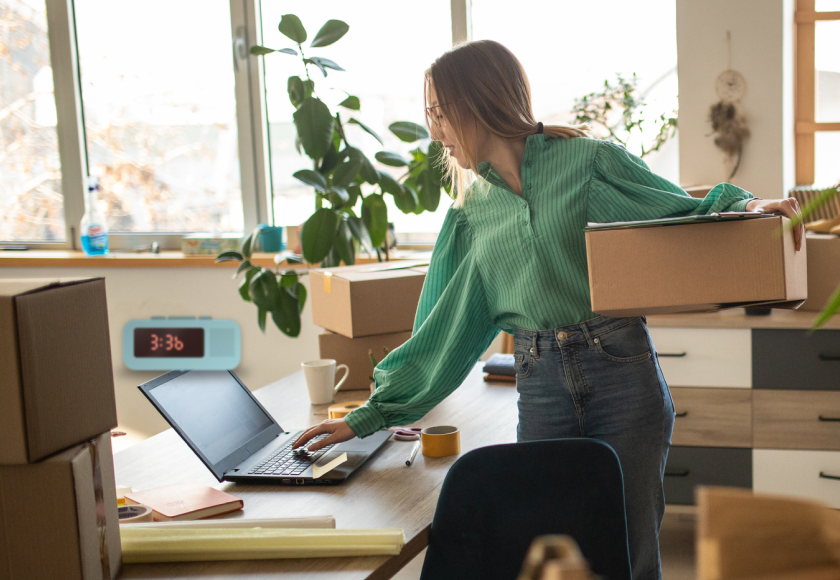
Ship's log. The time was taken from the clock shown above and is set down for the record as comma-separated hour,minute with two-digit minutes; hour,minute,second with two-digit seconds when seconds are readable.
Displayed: 3,36
